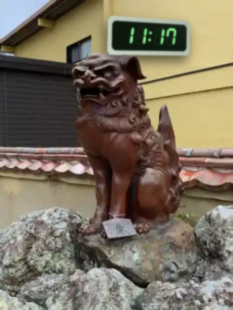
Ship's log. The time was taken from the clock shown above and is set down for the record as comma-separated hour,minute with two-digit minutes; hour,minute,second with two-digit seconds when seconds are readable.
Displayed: 11,17
